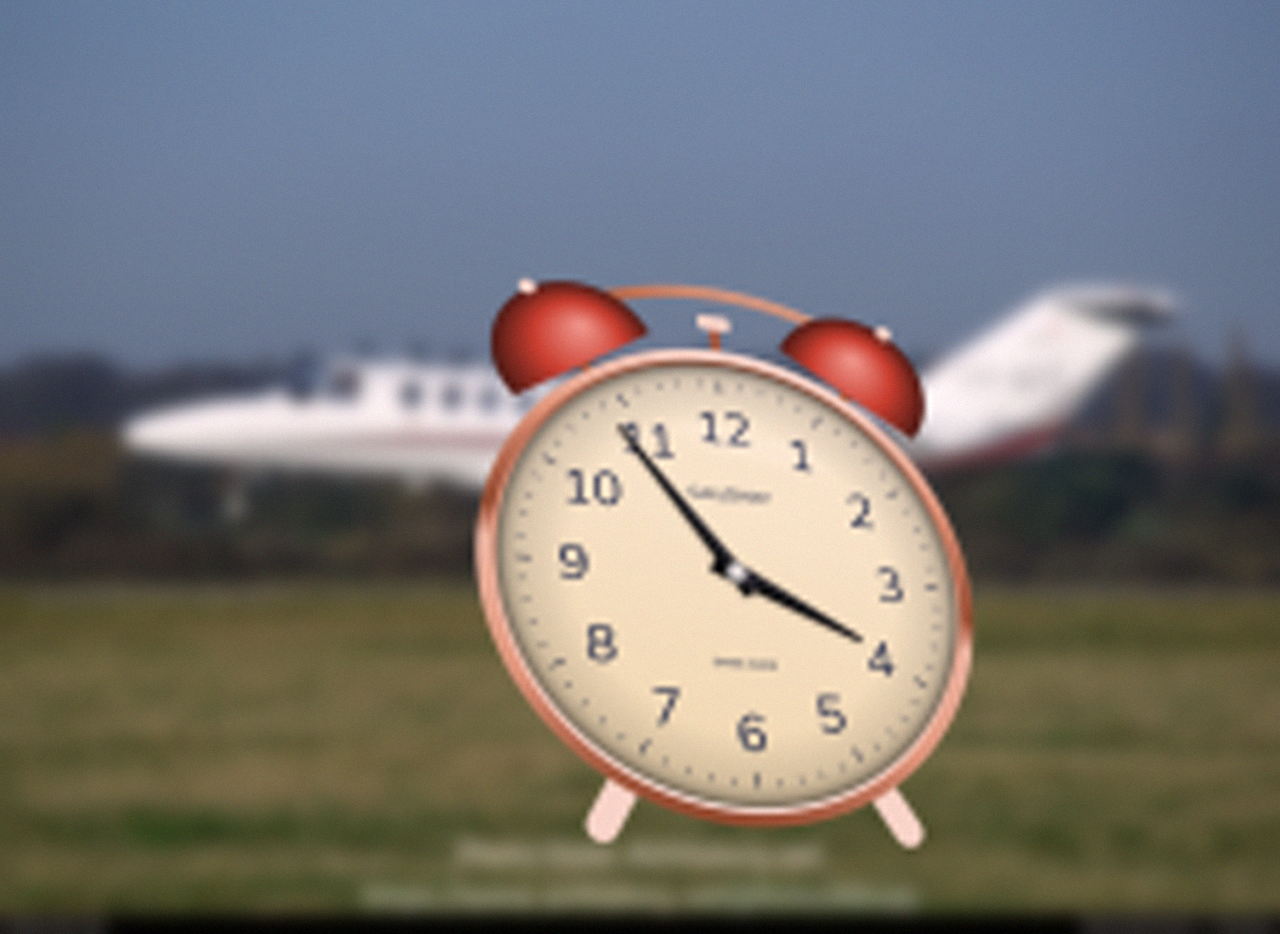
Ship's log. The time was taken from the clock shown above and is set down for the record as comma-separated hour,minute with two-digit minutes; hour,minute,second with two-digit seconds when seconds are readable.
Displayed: 3,54
